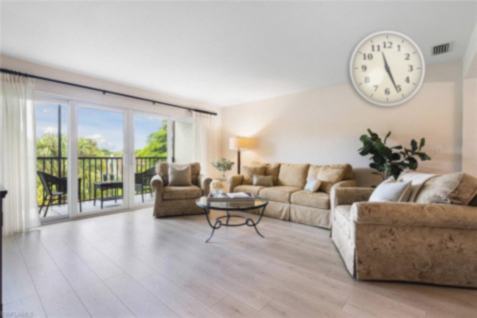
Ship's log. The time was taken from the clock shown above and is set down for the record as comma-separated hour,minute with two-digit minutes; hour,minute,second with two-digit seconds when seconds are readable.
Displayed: 11,26
